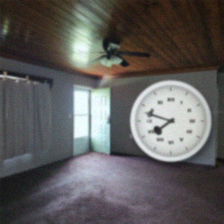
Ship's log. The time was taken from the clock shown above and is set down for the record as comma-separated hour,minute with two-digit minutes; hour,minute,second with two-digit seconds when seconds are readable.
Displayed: 7,48
